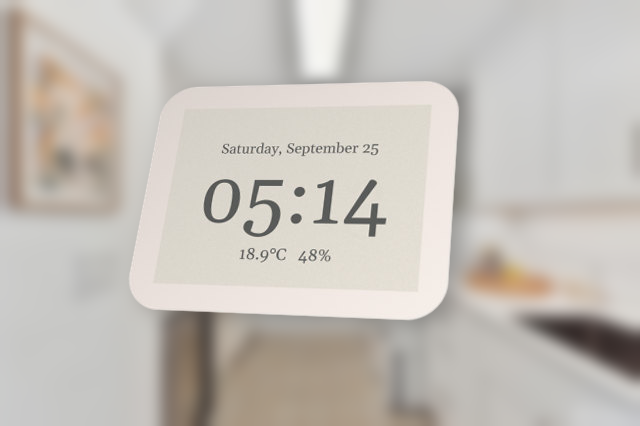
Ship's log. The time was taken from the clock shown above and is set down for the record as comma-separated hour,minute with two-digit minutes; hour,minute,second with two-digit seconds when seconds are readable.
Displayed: 5,14
